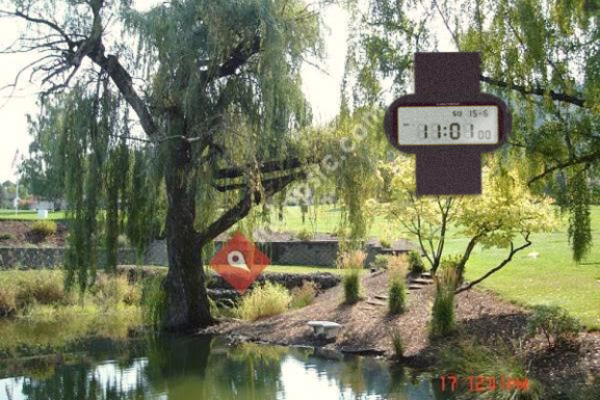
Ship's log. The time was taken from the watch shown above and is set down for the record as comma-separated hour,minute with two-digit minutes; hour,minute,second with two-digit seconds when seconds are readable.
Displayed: 11,01,00
